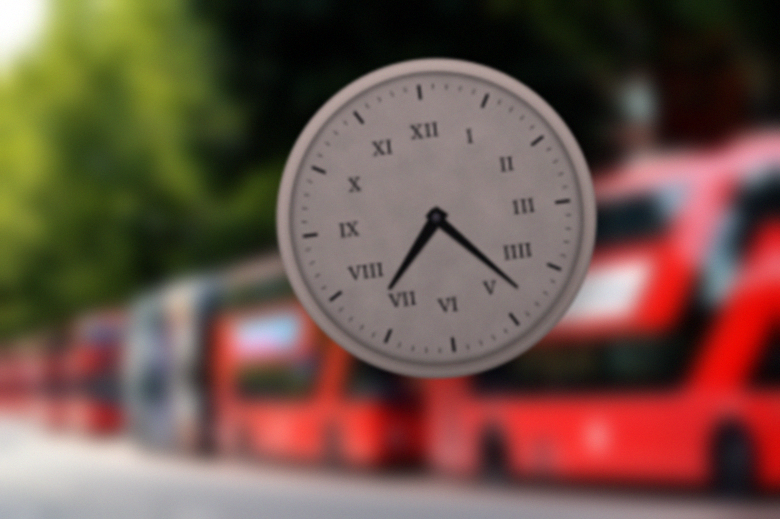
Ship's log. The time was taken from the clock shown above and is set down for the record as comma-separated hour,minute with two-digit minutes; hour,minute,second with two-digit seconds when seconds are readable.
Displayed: 7,23
